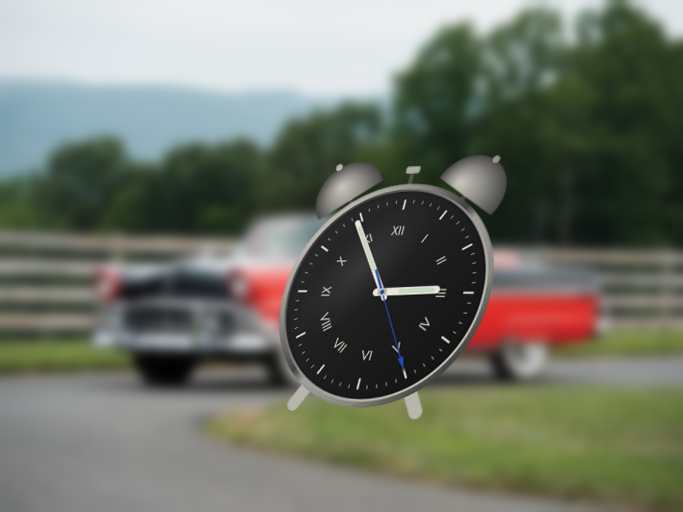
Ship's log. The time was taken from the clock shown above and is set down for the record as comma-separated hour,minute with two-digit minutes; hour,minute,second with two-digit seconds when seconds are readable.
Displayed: 2,54,25
